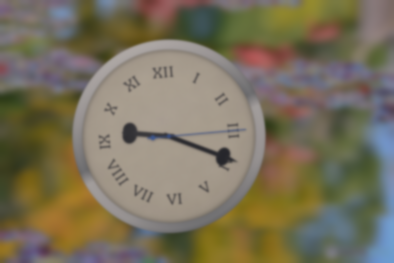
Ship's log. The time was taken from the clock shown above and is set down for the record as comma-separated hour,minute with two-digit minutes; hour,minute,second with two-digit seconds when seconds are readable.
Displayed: 9,19,15
